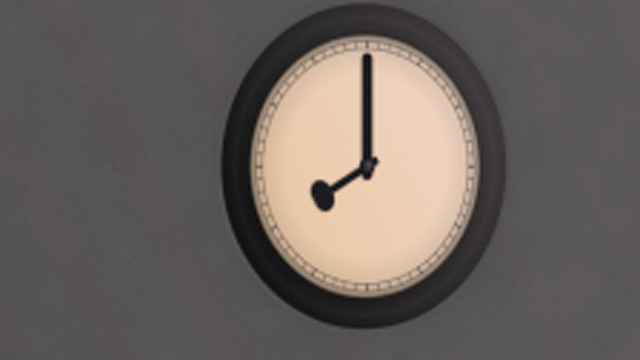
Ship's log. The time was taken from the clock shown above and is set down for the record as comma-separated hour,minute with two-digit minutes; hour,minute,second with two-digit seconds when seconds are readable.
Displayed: 8,00
